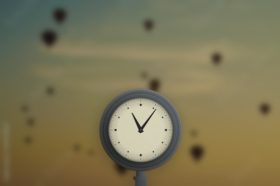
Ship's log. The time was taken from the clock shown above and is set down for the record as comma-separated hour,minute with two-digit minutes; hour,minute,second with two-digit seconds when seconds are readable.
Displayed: 11,06
